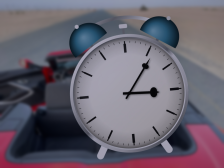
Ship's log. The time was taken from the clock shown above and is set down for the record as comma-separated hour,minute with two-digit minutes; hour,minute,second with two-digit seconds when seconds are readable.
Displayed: 3,06
